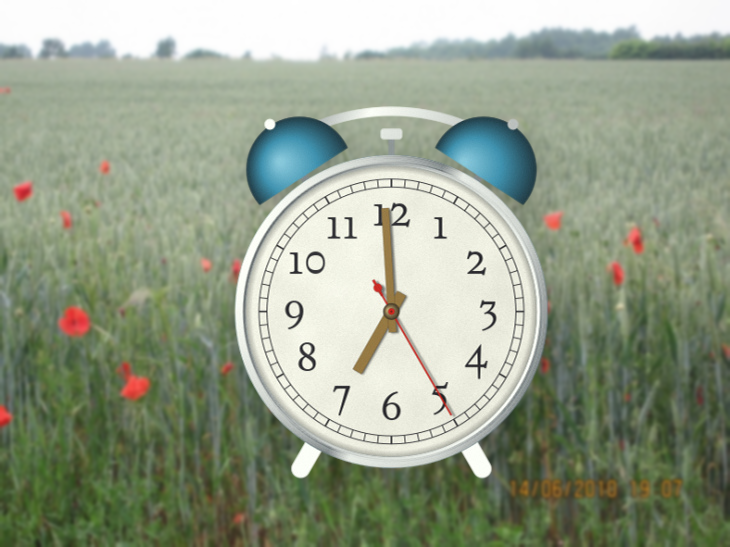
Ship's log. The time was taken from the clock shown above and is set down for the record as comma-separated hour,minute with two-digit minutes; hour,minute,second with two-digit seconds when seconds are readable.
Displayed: 6,59,25
